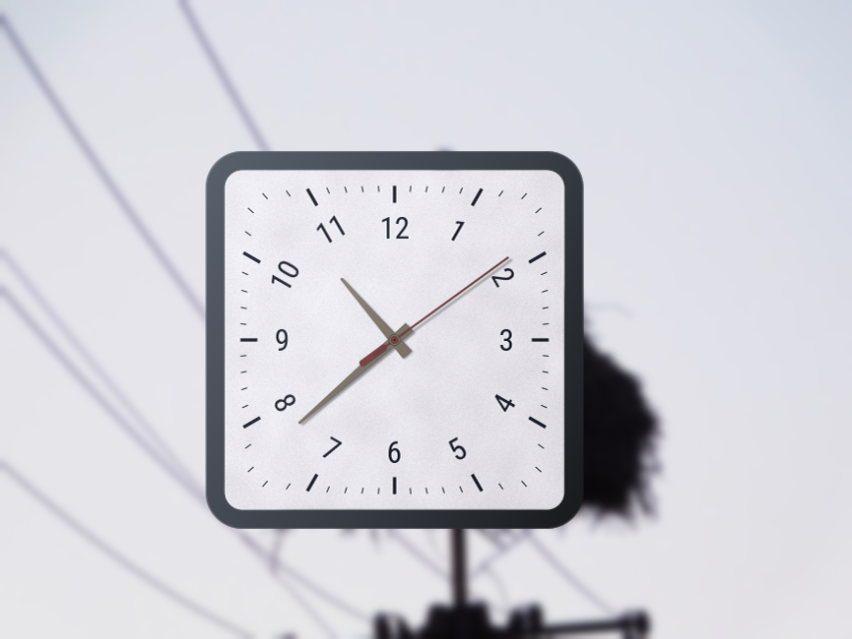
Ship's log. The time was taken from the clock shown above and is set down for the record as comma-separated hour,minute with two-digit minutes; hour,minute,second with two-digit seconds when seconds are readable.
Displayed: 10,38,09
